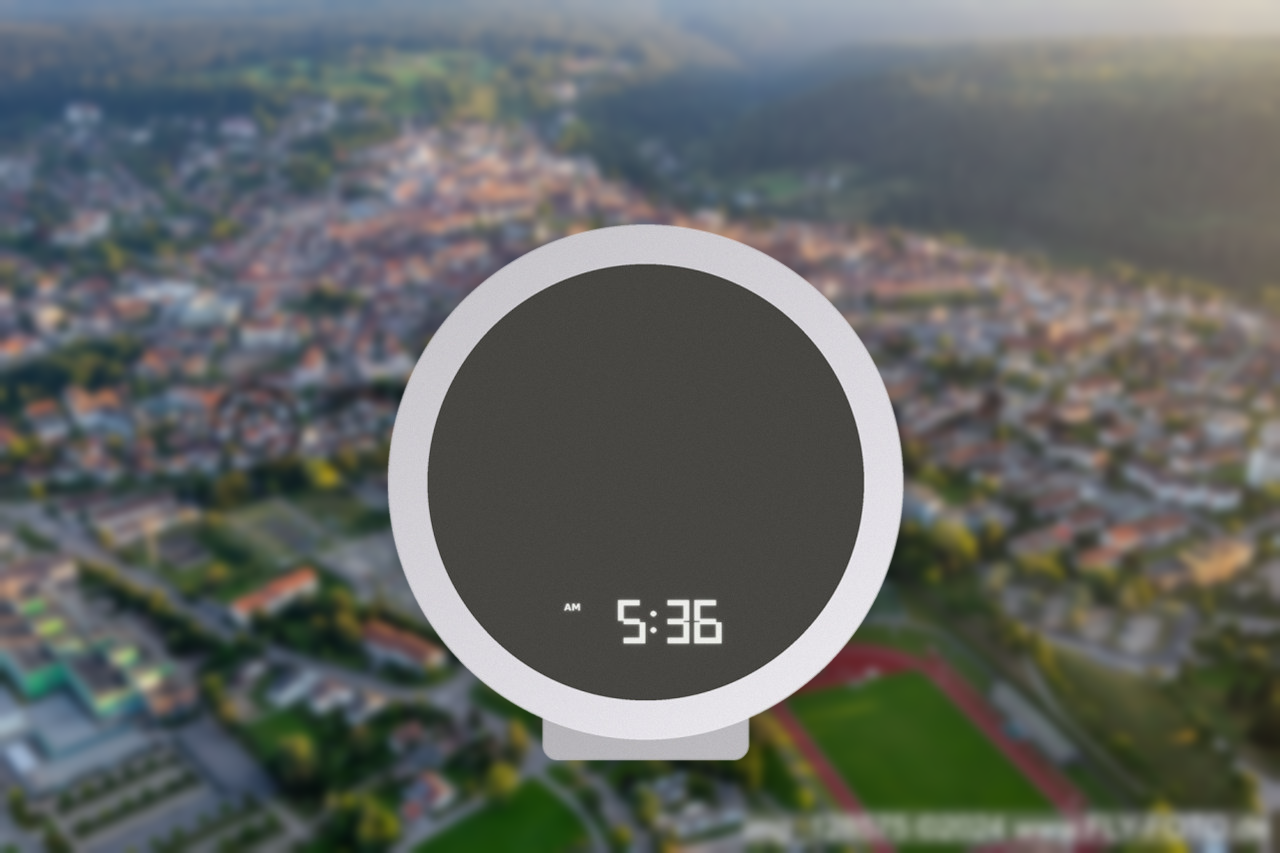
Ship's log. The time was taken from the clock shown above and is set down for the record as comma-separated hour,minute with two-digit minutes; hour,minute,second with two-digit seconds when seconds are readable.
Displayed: 5,36
